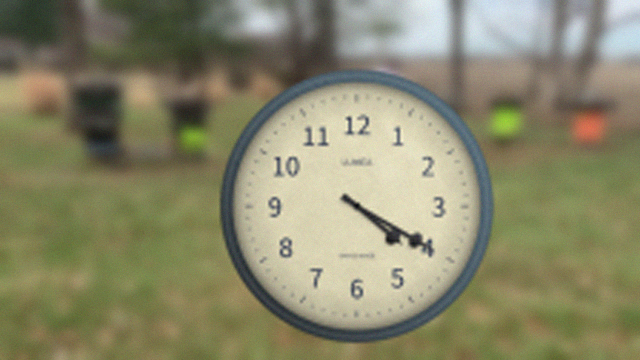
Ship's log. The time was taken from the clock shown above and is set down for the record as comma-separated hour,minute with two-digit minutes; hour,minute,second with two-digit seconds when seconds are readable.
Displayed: 4,20
